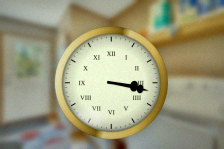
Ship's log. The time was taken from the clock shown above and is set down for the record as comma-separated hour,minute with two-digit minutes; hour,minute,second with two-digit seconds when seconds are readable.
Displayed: 3,17
